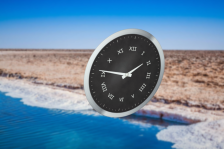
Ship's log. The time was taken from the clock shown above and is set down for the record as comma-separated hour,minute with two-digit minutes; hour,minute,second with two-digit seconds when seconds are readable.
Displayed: 1,46
